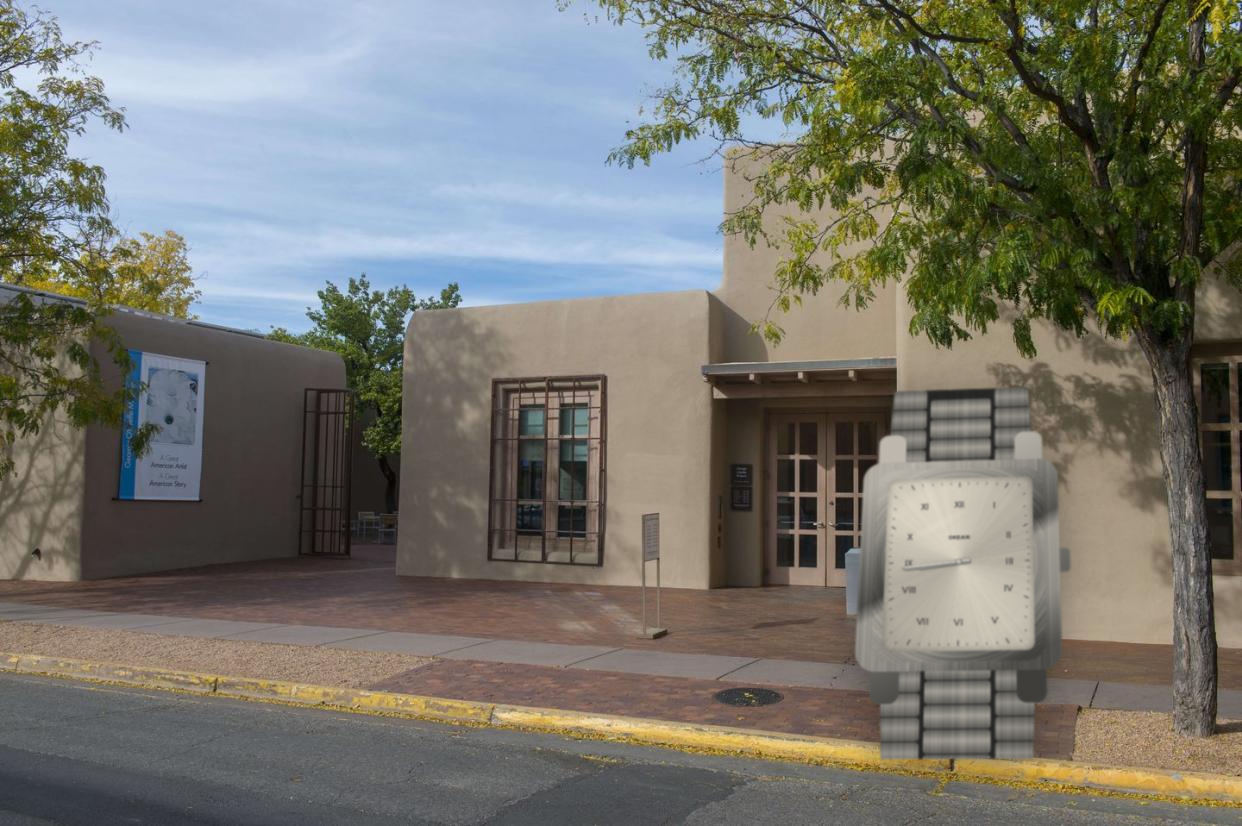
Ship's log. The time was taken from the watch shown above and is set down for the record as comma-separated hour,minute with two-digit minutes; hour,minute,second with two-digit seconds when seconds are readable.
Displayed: 8,44
